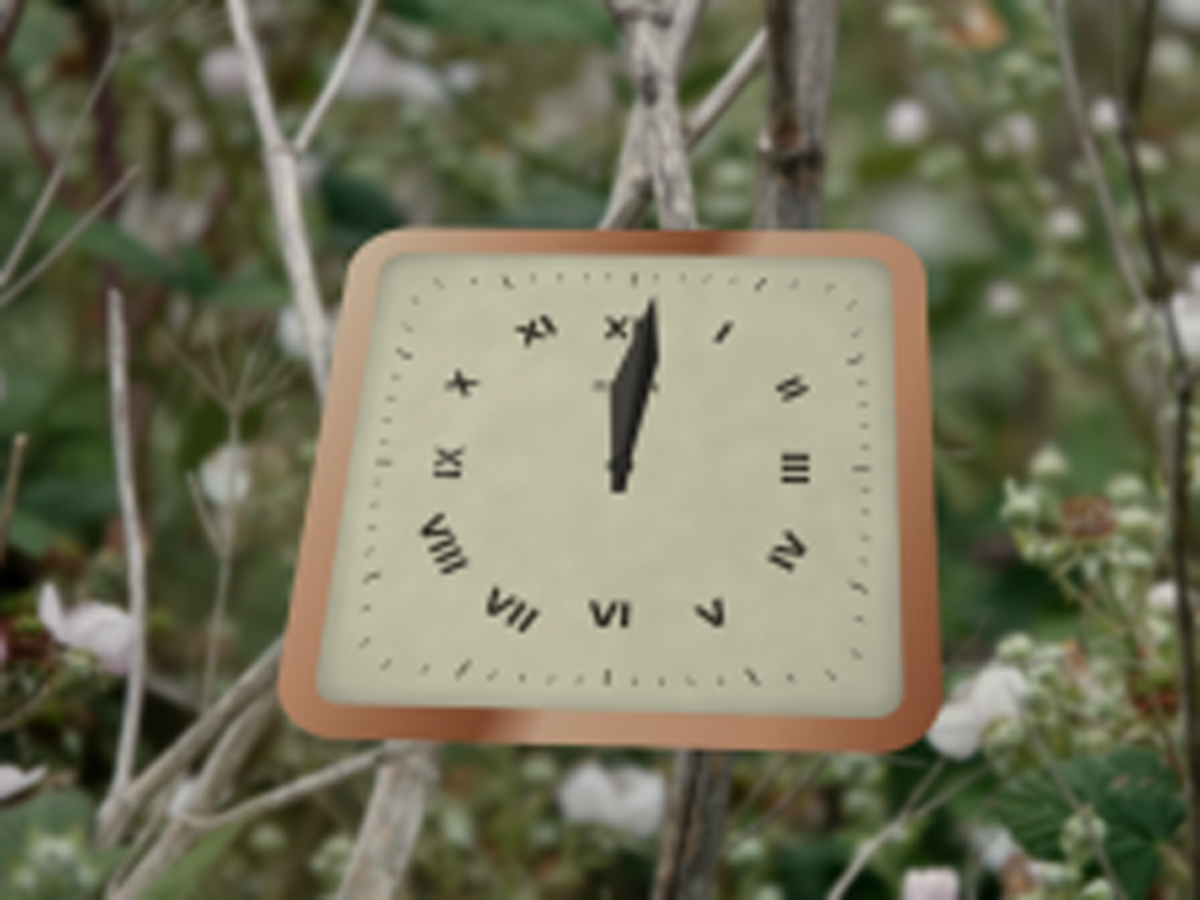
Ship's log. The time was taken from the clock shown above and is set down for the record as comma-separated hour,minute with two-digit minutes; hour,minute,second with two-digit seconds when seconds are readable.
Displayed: 12,01
